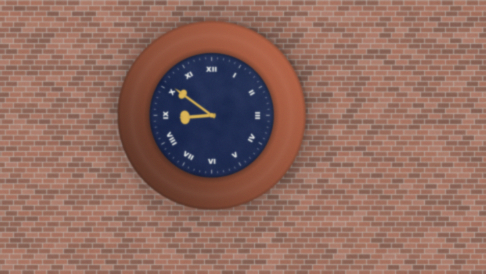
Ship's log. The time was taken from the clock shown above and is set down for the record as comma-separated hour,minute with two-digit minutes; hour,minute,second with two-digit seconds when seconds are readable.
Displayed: 8,51
